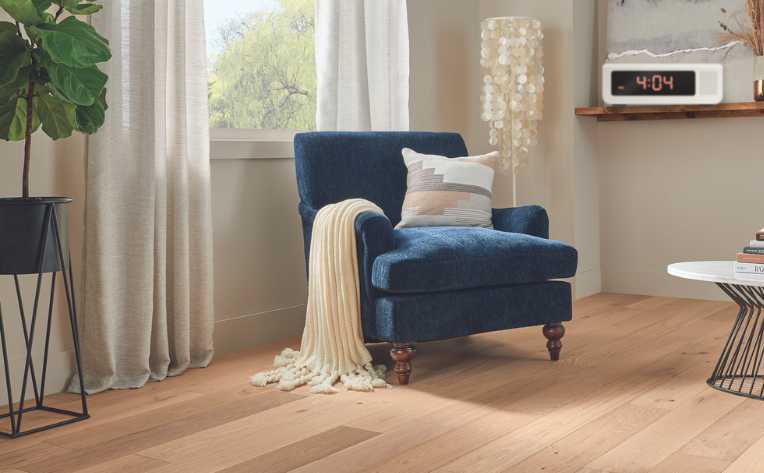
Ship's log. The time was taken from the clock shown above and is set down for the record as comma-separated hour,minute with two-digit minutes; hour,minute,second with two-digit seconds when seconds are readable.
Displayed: 4,04
